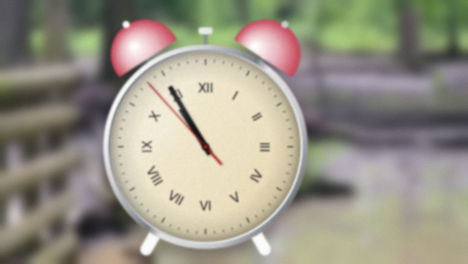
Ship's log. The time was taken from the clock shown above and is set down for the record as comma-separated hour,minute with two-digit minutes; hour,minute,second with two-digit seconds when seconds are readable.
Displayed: 10,54,53
